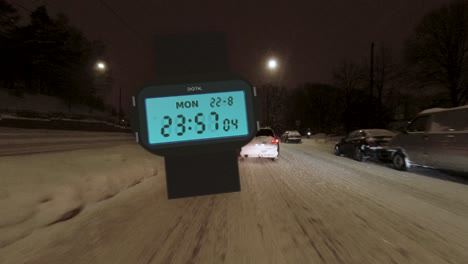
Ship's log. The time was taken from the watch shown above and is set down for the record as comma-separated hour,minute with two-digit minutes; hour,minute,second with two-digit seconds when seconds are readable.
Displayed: 23,57,04
